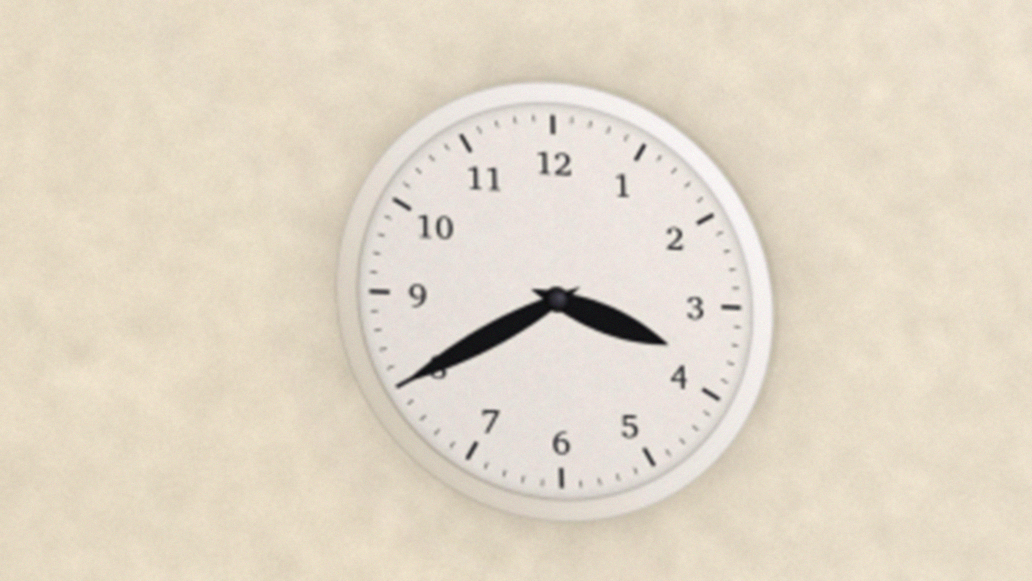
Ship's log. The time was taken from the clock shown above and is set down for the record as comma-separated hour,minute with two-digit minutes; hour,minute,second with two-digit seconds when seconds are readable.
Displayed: 3,40
